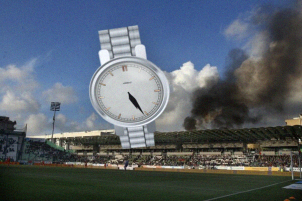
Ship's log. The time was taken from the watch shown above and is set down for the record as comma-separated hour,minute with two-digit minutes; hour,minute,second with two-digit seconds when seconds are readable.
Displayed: 5,26
